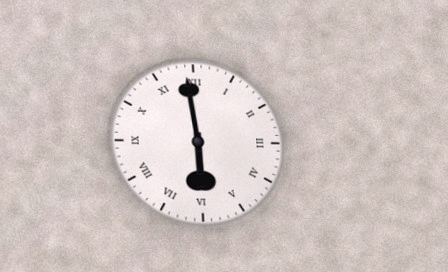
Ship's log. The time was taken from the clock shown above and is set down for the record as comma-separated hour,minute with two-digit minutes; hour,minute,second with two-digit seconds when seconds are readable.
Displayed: 5,59
